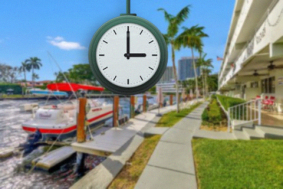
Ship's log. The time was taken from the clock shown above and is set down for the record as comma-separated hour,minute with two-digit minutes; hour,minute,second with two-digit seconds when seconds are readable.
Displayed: 3,00
